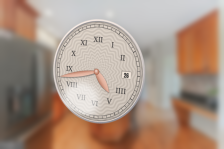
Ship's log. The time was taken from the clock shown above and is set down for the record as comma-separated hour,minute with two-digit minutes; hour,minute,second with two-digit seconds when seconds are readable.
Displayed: 4,43
